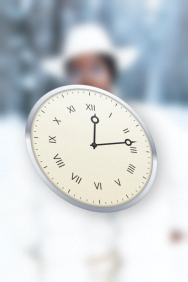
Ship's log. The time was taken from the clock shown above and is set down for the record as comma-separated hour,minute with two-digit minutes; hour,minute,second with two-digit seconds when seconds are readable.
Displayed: 12,13
